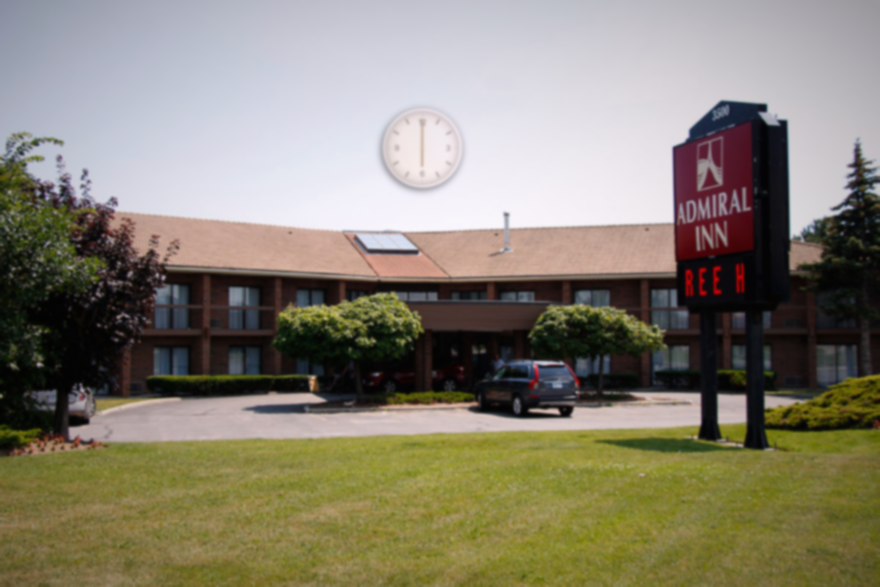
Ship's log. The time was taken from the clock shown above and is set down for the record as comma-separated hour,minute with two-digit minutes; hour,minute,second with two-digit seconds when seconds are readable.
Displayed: 6,00
